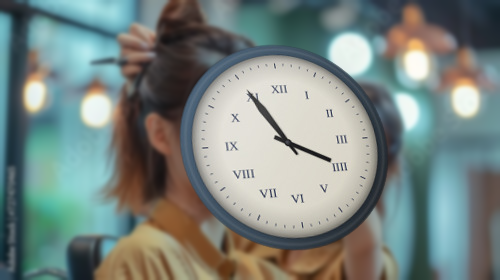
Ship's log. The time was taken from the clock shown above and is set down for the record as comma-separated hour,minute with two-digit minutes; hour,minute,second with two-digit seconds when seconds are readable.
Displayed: 3,55
